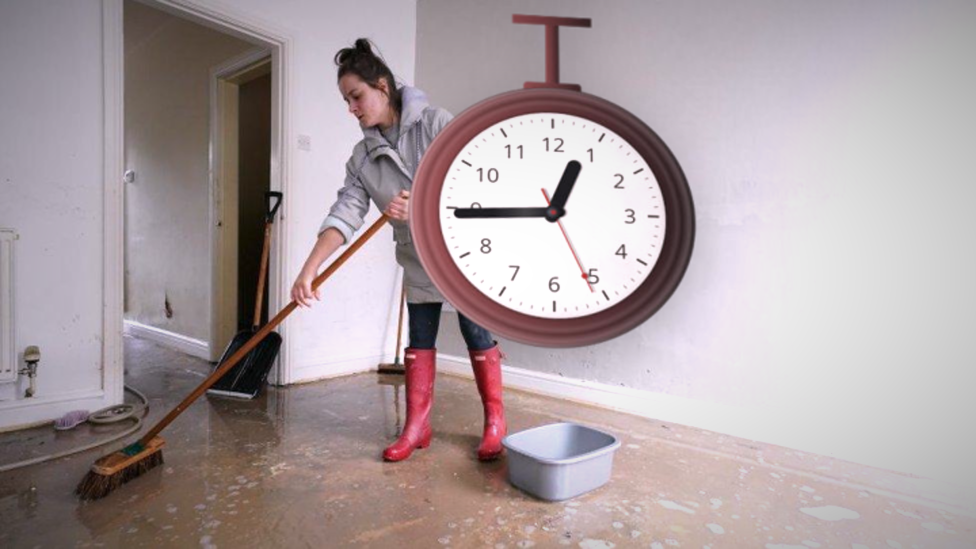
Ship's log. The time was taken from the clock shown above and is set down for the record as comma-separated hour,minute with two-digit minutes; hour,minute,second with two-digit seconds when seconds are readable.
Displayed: 12,44,26
